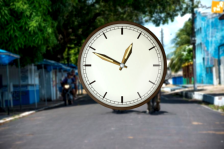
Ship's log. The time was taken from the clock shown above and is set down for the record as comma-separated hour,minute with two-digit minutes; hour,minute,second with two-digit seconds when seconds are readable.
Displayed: 12,49
